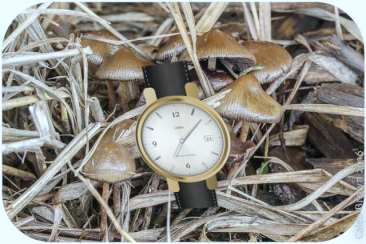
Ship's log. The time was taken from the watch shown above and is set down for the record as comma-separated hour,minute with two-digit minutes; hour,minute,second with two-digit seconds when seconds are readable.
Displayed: 7,08
